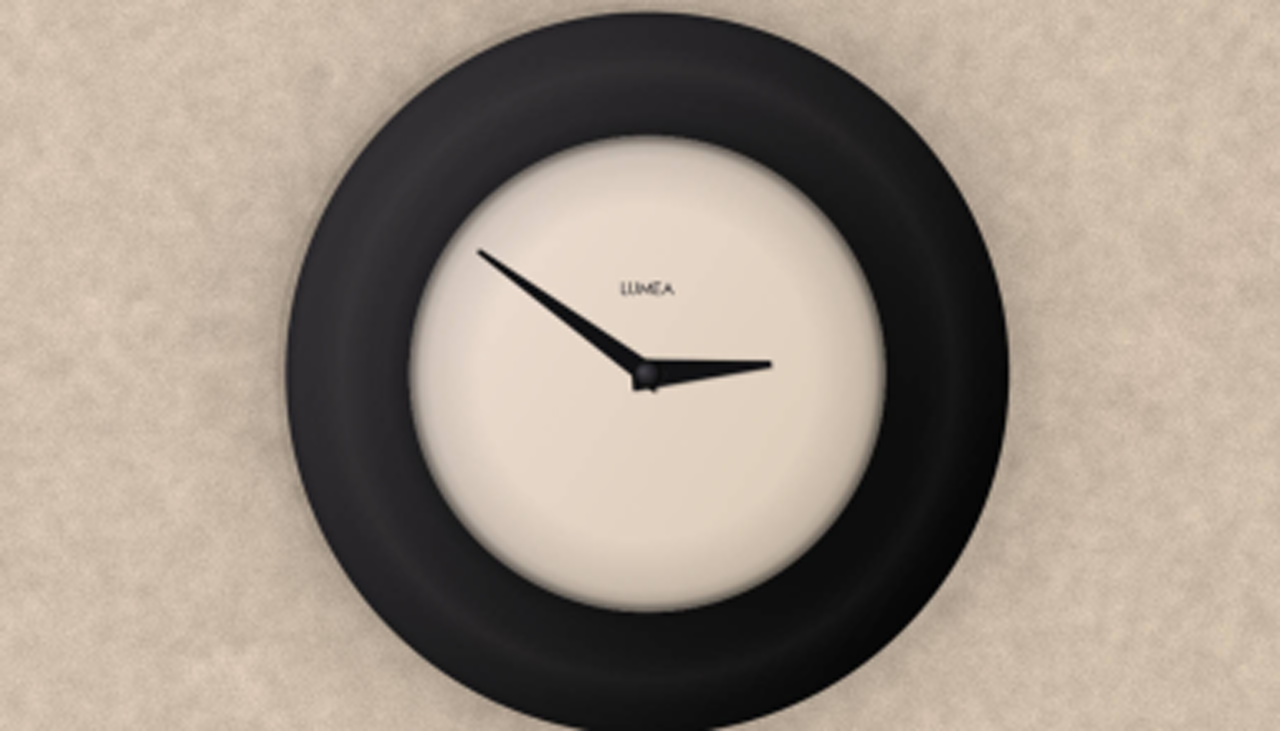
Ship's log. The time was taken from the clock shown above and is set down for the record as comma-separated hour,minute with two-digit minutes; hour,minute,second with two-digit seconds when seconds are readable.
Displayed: 2,51
